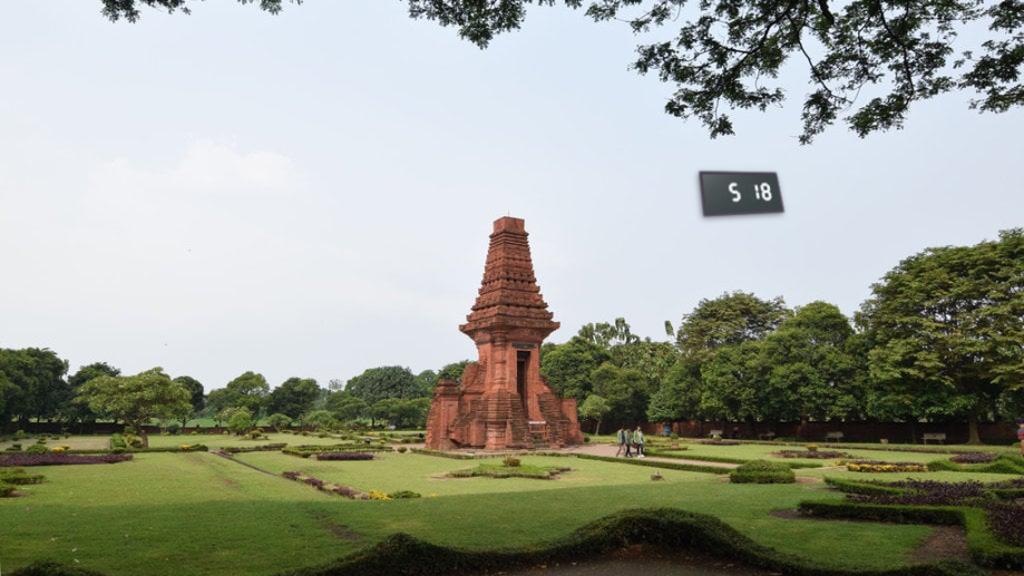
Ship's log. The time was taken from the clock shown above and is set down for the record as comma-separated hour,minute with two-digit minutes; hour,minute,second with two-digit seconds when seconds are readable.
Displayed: 5,18
